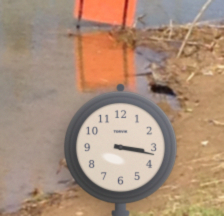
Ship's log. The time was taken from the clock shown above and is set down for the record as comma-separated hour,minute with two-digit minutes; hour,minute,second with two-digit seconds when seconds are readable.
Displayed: 3,17
